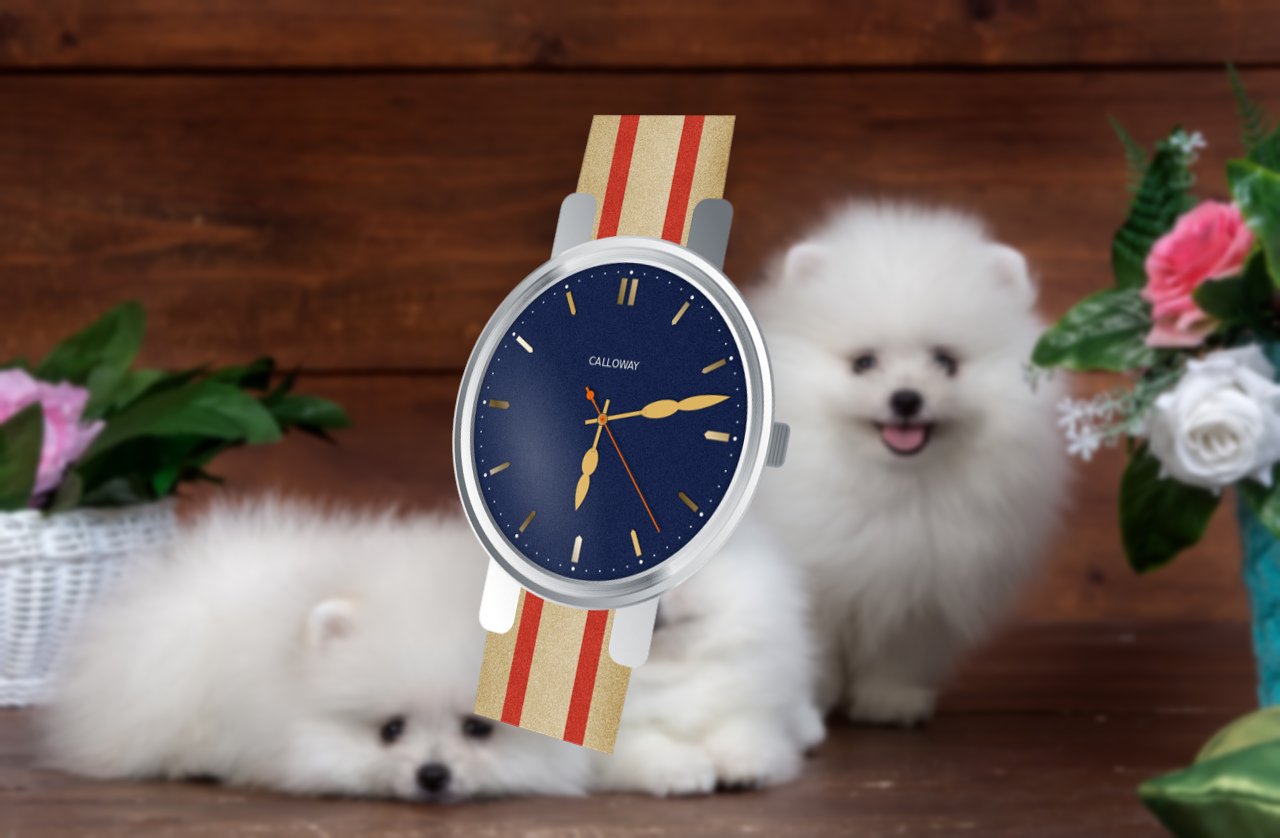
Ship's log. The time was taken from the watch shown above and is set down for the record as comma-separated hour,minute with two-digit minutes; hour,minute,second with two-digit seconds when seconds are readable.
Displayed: 6,12,23
